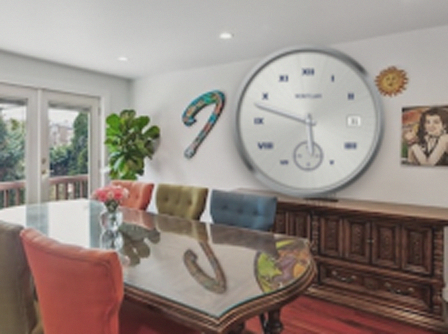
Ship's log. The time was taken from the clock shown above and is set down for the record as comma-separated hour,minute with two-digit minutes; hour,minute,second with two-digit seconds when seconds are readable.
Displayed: 5,48
